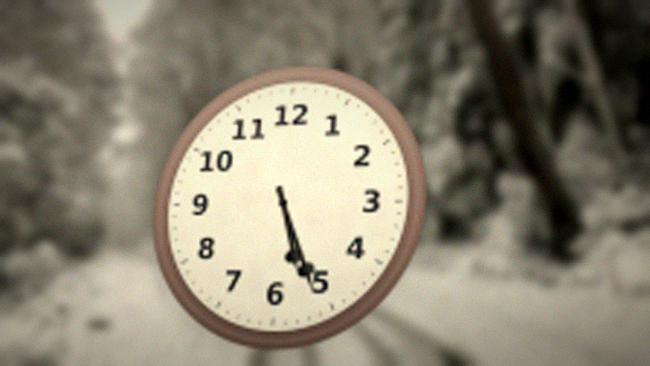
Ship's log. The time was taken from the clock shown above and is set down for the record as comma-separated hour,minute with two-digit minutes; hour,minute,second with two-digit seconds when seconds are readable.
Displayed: 5,26
